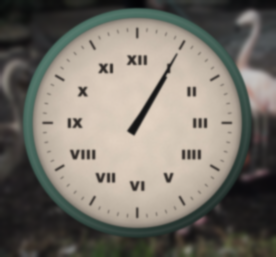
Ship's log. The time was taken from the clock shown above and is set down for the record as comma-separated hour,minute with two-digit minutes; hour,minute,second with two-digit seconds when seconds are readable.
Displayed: 1,05
